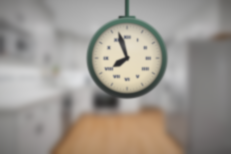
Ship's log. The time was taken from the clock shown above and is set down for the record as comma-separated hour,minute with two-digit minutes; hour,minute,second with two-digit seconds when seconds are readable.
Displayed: 7,57
